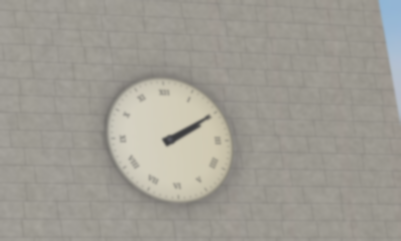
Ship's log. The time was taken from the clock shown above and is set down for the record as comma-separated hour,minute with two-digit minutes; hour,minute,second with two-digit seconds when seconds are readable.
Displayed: 2,10
